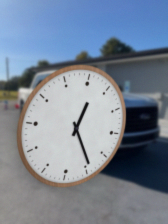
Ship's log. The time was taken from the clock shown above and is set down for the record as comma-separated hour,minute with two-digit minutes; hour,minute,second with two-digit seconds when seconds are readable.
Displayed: 12,24
